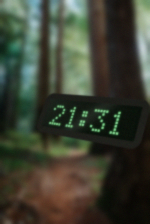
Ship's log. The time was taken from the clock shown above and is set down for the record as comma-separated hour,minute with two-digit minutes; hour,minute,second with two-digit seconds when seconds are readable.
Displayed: 21,31
